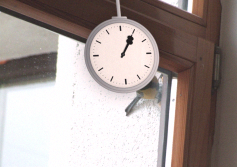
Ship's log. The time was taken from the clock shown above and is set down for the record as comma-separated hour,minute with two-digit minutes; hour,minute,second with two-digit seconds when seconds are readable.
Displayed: 1,05
